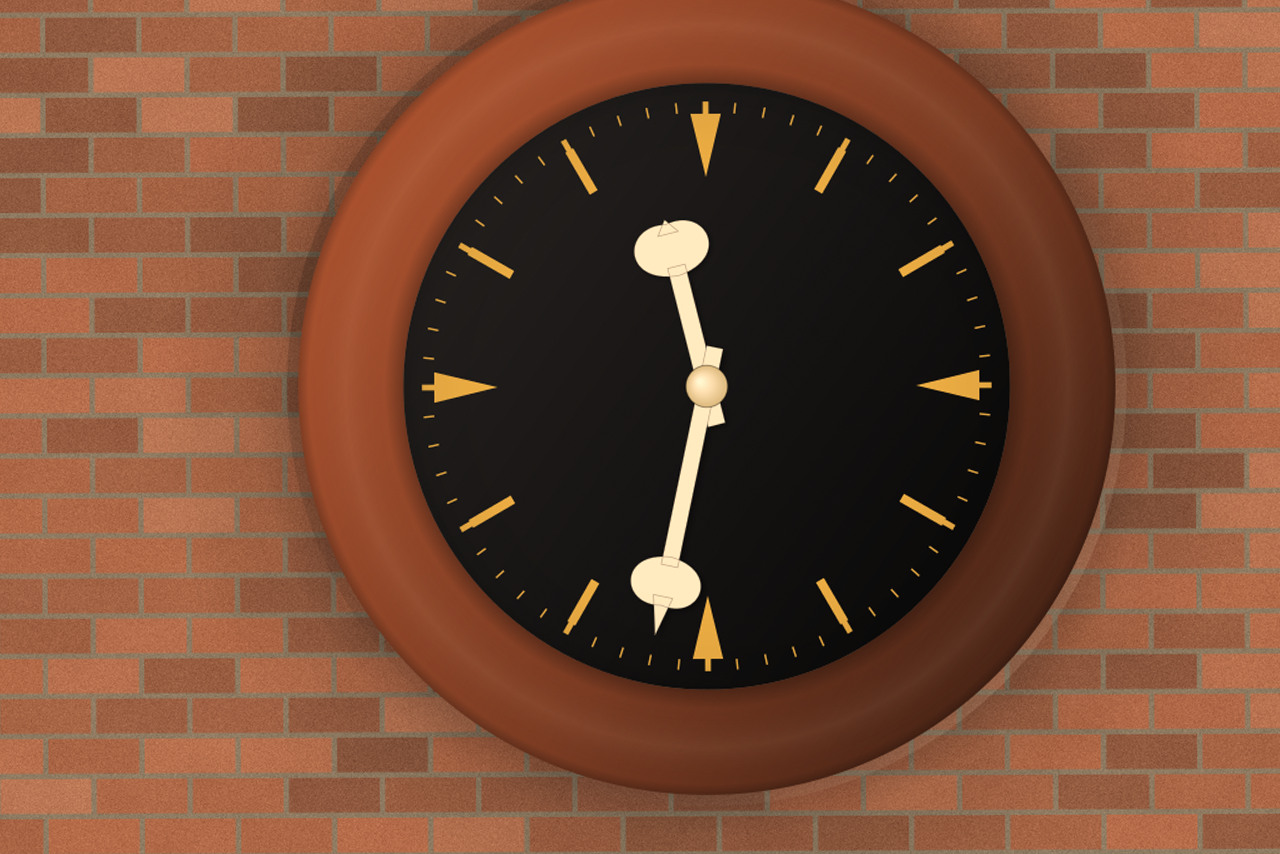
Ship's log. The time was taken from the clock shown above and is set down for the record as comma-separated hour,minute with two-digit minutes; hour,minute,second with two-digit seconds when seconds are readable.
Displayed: 11,32
